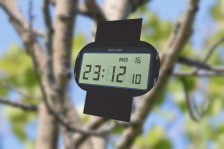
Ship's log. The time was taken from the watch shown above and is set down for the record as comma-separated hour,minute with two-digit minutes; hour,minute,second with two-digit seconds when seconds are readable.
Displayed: 23,12,10
